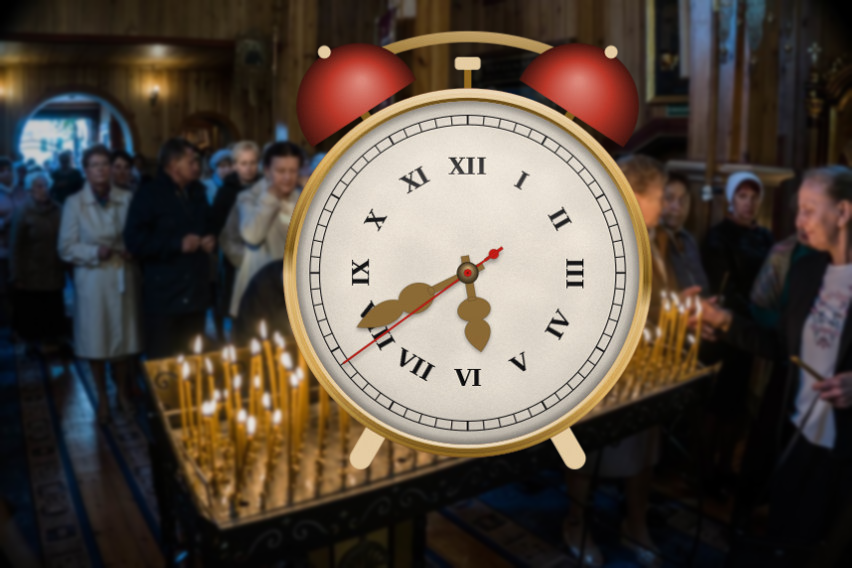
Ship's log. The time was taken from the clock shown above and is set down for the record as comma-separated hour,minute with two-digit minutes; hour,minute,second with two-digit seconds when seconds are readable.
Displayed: 5,40,39
